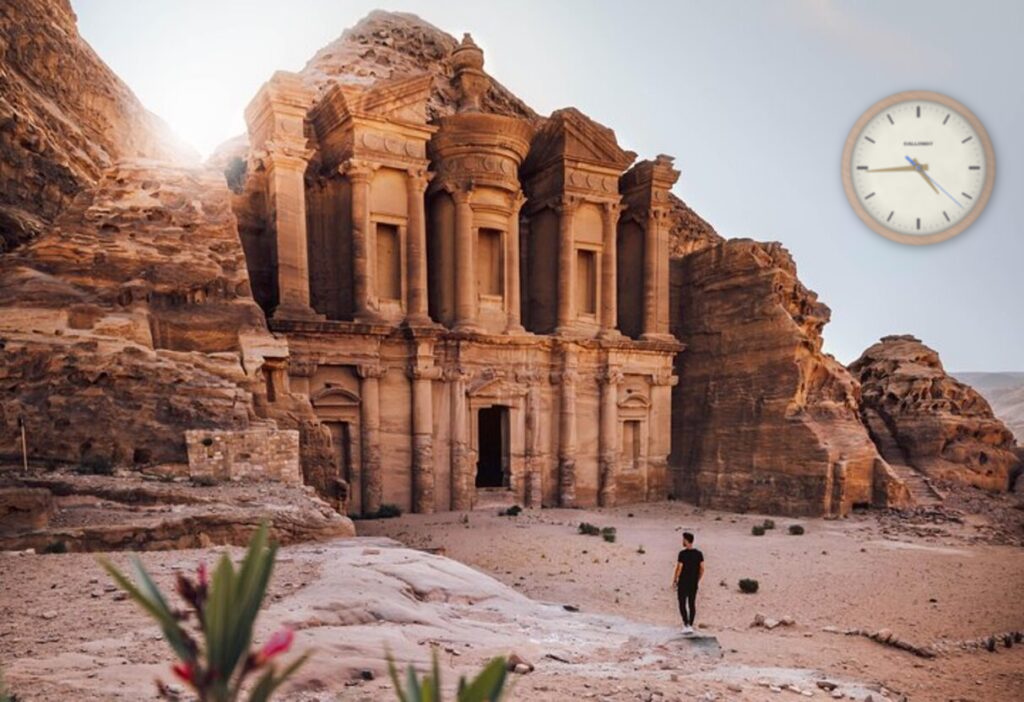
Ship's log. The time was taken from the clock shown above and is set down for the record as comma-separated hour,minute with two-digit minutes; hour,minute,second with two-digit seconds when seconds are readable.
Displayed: 4,44,22
